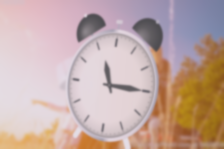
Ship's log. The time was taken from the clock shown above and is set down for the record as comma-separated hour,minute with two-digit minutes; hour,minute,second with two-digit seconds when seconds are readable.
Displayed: 11,15
